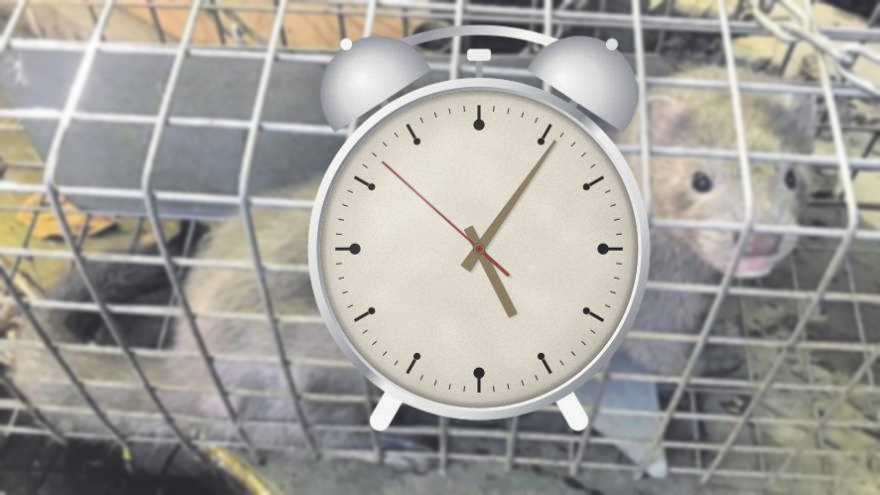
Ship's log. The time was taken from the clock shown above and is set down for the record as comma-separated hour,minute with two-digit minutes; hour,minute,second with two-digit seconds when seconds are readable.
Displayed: 5,05,52
